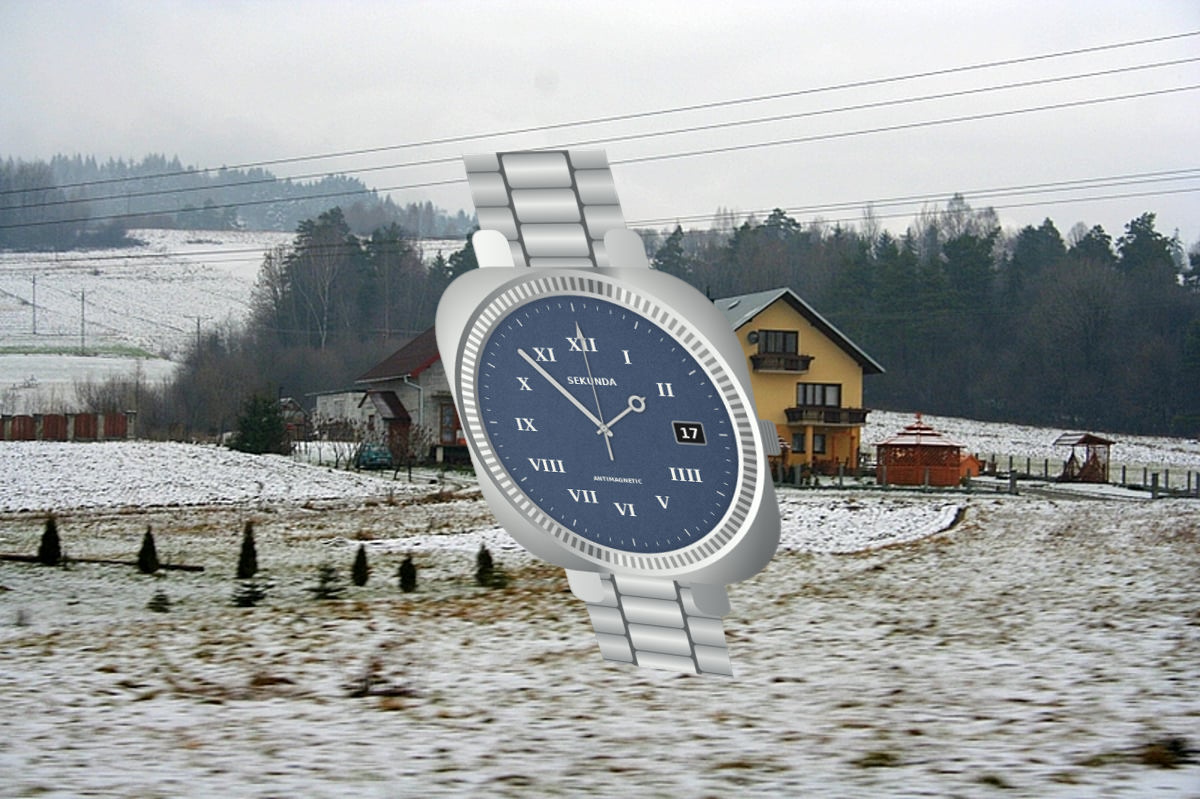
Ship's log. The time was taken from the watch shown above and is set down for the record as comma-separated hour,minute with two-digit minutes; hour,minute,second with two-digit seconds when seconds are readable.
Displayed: 1,53,00
